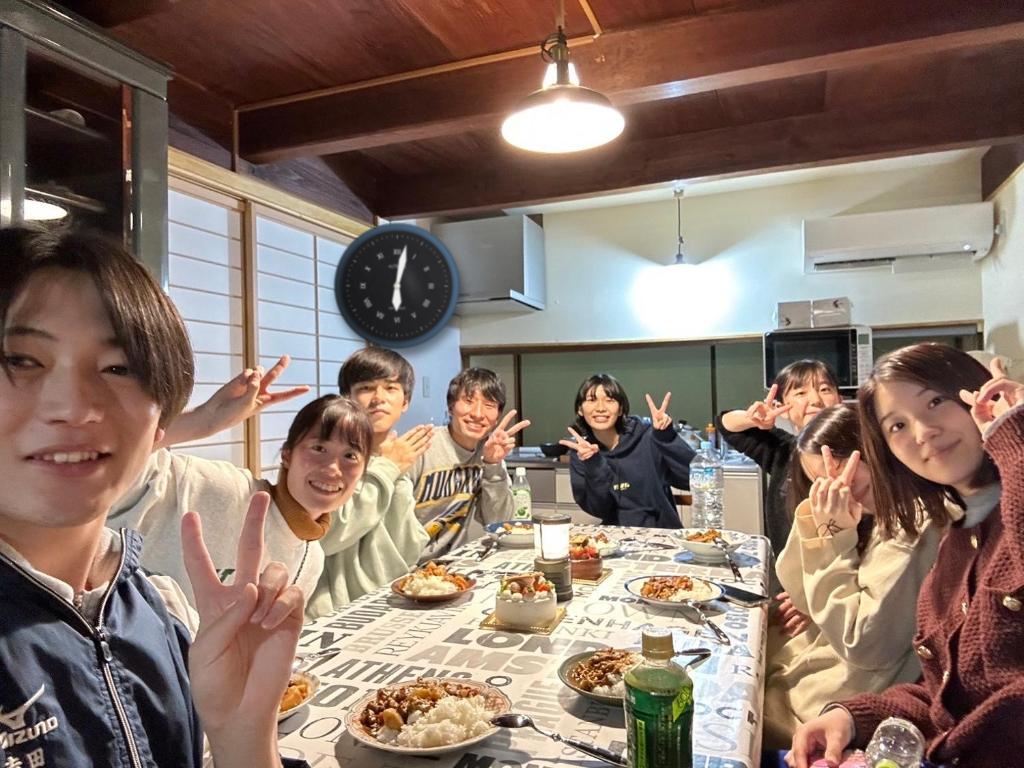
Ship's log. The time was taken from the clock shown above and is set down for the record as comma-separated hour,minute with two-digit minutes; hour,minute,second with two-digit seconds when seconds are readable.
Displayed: 6,02
